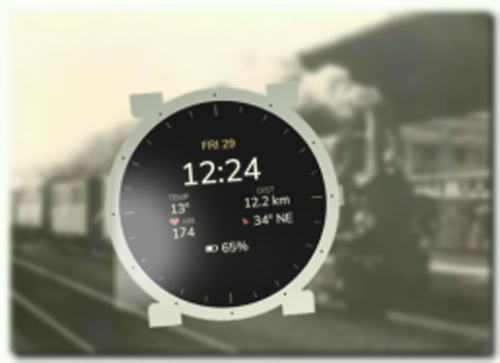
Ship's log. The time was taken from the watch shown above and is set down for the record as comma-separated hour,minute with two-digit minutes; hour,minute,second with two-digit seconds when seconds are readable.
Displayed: 12,24
